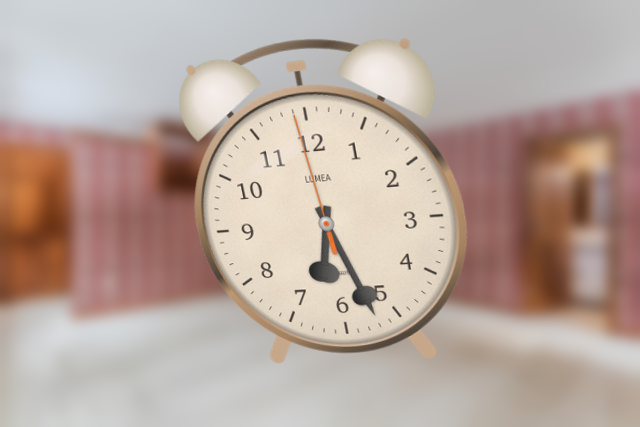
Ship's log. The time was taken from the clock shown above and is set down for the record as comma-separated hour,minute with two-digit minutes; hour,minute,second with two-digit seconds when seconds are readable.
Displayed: 6,26,59
